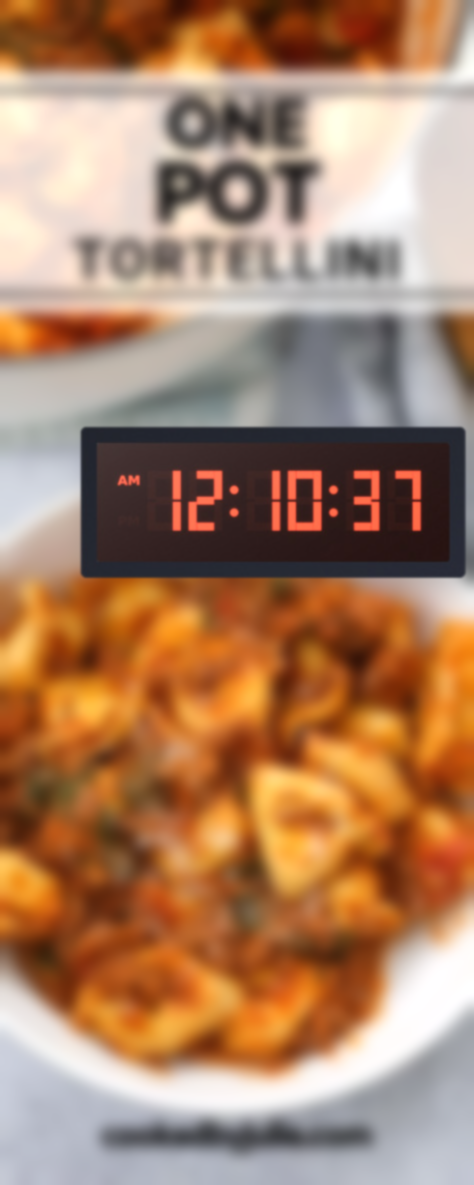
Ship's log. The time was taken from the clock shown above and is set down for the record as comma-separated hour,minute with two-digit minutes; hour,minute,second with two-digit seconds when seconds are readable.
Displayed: 12,10,37
